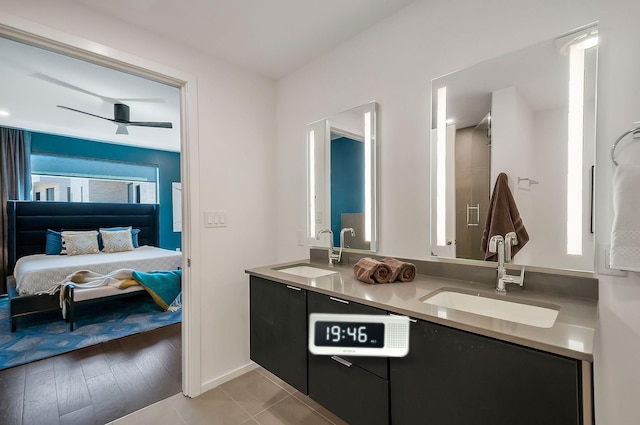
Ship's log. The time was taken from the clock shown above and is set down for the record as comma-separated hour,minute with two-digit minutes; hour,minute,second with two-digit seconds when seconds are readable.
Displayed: 19,46
